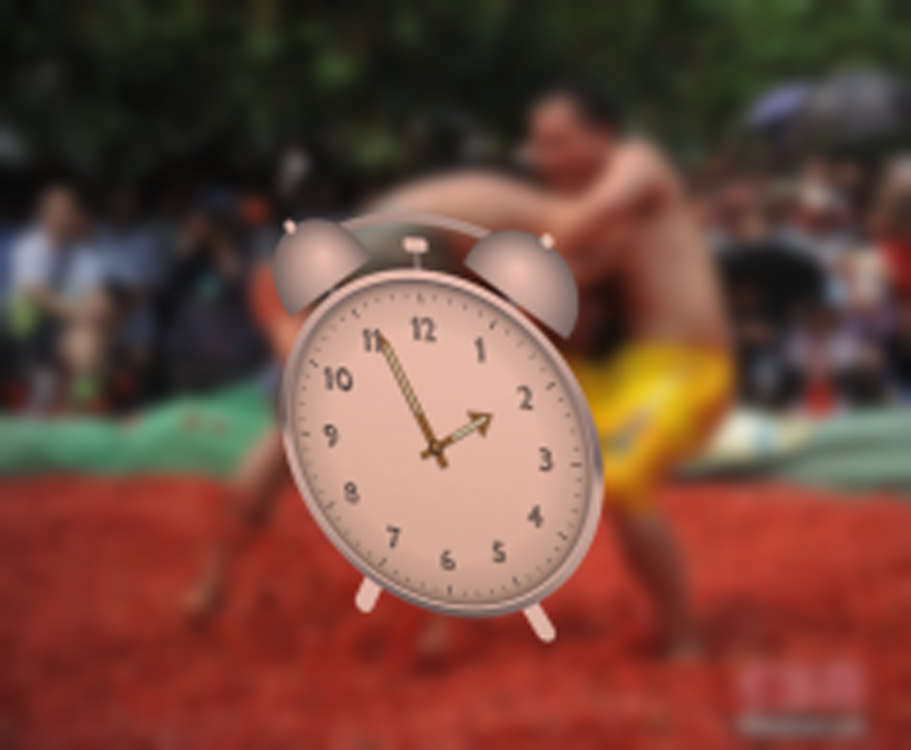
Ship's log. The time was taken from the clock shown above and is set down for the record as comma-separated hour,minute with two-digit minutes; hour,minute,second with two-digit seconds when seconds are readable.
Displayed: 1,56
